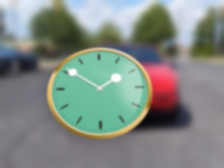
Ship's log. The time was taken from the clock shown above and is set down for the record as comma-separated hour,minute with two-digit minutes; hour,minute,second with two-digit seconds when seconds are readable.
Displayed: 1,51
